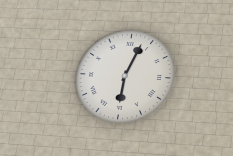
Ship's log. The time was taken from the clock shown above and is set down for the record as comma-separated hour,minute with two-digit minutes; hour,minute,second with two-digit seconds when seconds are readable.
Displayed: 6,03
